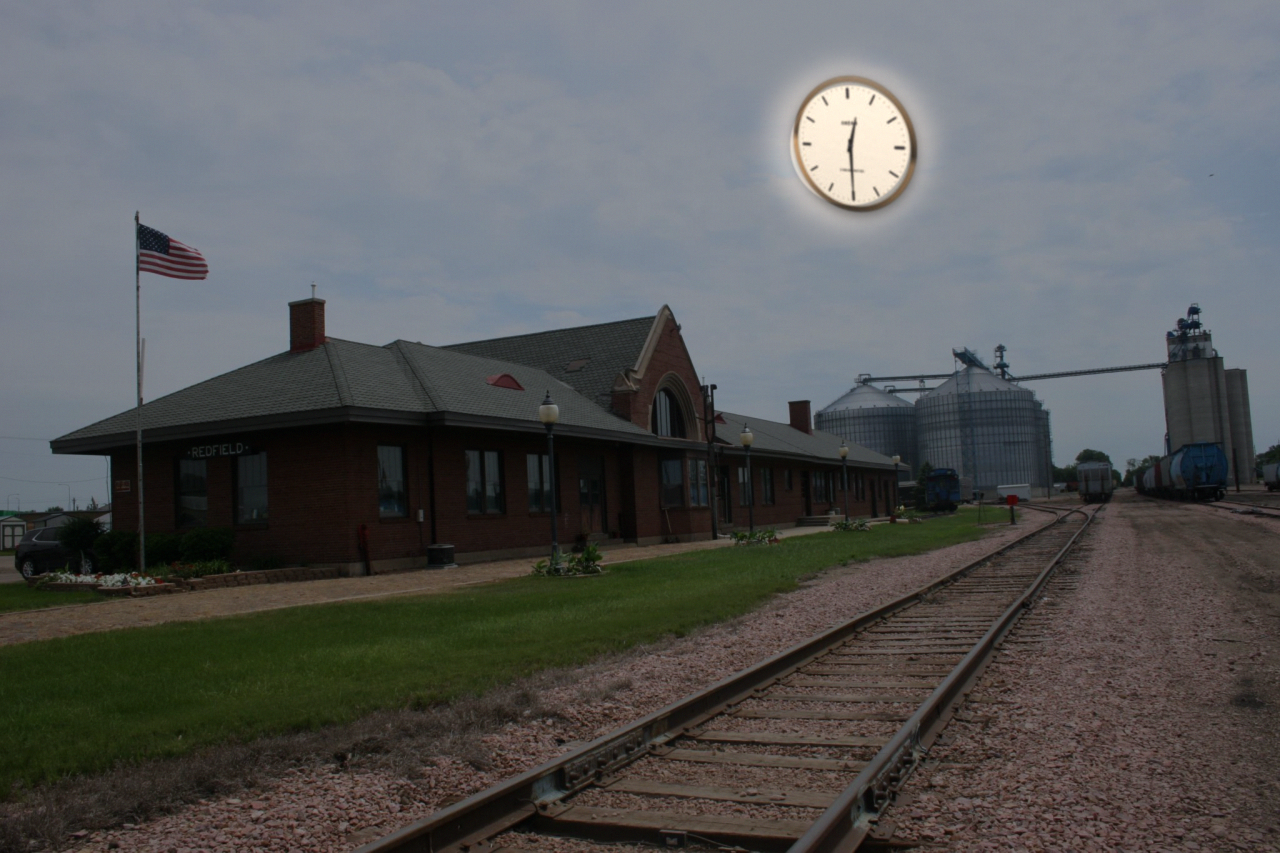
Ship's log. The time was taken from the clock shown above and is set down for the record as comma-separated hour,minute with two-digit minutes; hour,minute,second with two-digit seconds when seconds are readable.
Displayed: 12,30
